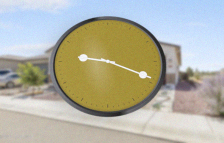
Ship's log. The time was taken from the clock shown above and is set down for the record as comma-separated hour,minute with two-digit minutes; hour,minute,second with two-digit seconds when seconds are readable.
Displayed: 9,19
